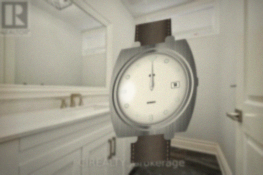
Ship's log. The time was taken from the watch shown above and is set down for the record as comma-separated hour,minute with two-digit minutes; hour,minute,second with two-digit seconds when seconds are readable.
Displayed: 12,00
